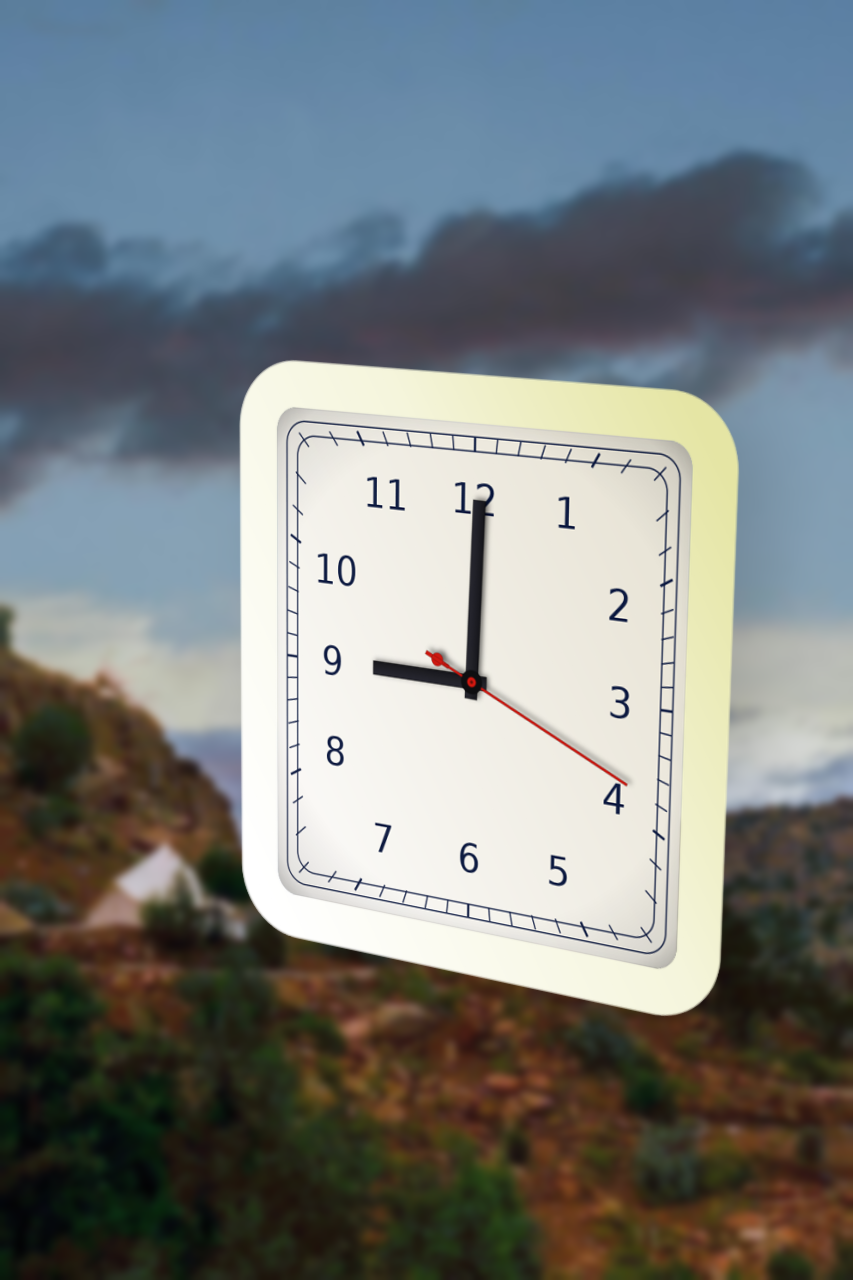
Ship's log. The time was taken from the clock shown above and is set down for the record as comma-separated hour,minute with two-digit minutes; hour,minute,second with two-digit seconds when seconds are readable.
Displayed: 9,00,19
